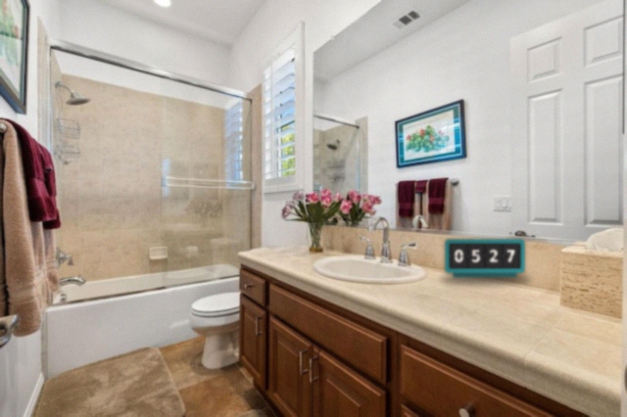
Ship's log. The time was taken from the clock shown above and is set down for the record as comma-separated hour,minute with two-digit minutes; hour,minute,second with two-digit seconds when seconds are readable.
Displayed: 5,27
